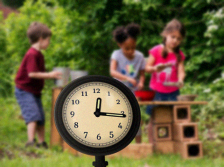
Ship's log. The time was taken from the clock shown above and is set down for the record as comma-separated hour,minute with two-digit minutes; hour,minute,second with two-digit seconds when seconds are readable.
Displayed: 12,16
